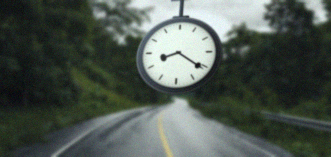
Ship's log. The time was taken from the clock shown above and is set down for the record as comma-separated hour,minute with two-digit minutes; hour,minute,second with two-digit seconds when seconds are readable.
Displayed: 8,21
